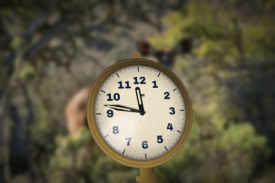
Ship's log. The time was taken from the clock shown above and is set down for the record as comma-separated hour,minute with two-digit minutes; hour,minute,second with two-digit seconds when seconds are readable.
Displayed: 11,47
